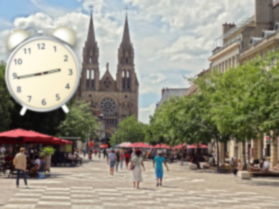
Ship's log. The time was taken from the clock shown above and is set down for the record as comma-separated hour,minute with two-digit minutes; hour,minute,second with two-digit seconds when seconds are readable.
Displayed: 2,44
